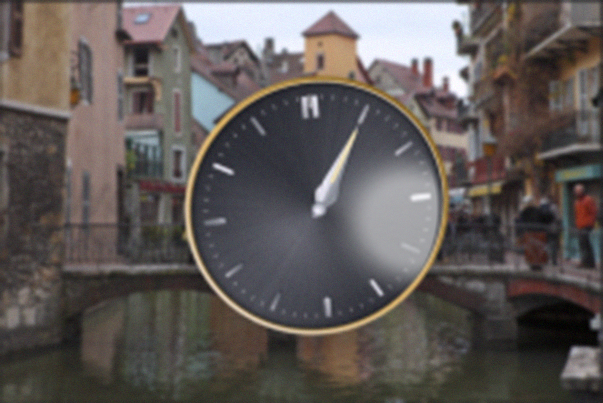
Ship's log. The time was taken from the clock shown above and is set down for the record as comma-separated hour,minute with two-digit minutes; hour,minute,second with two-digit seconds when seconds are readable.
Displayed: 1,05
